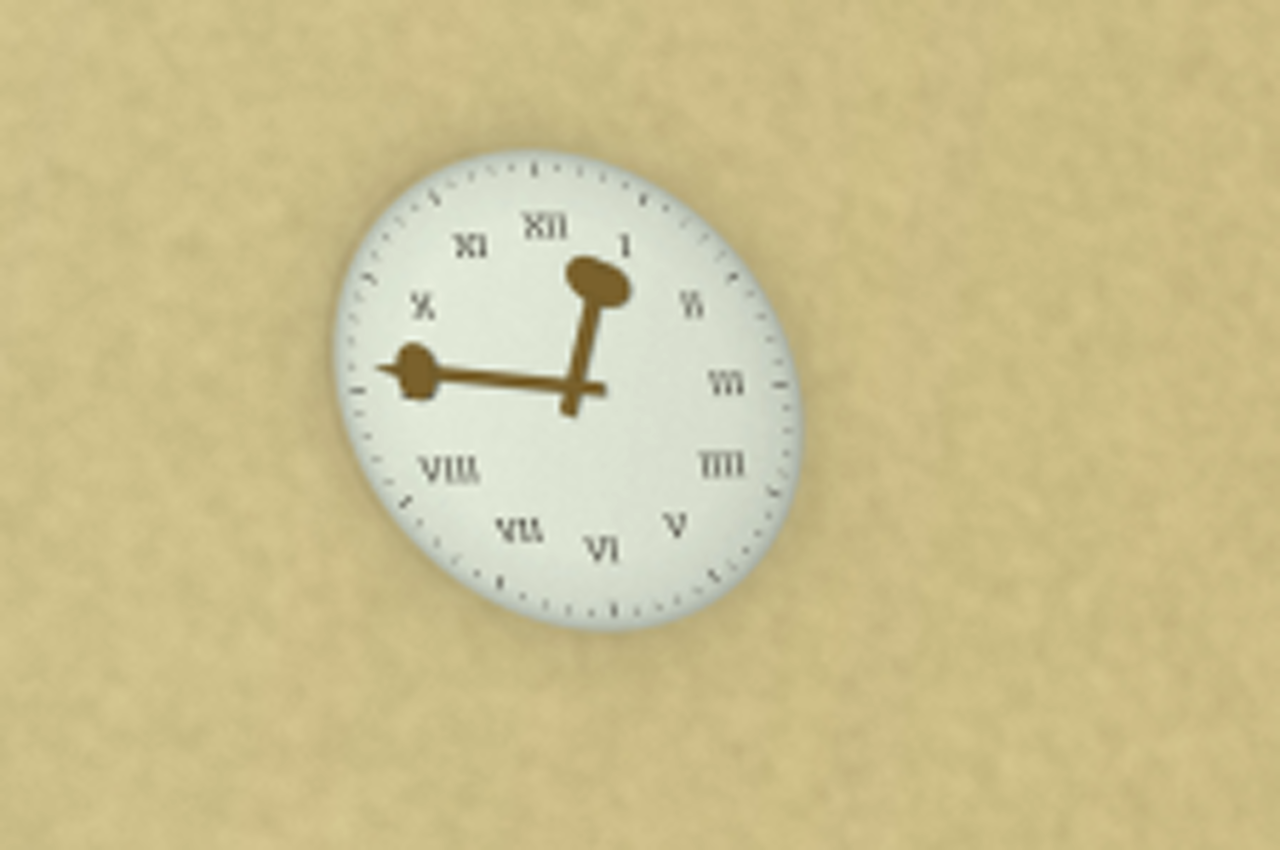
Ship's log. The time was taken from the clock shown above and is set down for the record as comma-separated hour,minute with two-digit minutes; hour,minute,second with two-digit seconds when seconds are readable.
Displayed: 12,46
